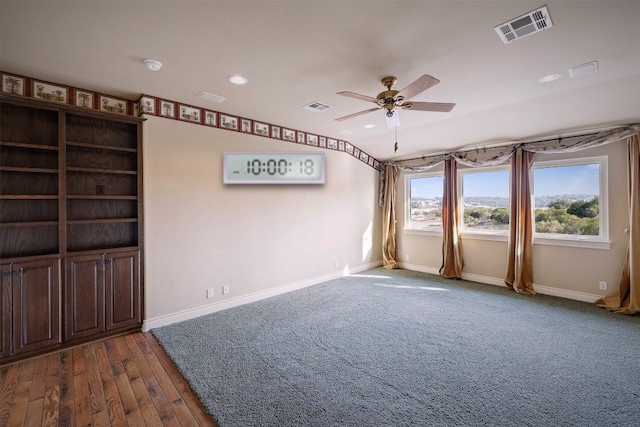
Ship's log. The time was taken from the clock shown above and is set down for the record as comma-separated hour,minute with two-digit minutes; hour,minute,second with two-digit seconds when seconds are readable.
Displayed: 10,00,18
